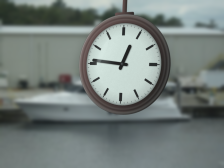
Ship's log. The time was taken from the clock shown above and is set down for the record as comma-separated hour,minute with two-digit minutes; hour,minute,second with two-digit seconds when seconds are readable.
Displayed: 12,46
